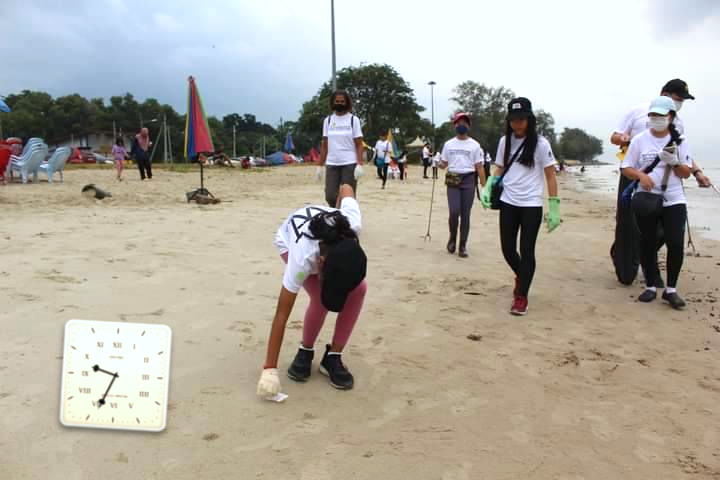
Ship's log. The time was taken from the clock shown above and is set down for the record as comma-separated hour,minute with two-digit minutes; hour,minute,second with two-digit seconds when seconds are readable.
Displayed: 9,34
